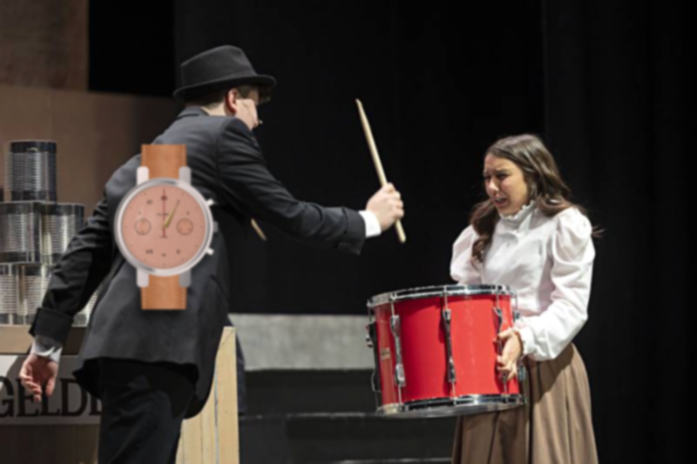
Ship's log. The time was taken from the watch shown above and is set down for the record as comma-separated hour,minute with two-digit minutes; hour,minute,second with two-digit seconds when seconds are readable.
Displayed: 1,05
